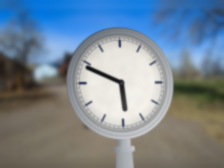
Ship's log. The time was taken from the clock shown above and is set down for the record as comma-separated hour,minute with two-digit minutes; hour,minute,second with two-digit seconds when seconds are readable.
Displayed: 5,49
